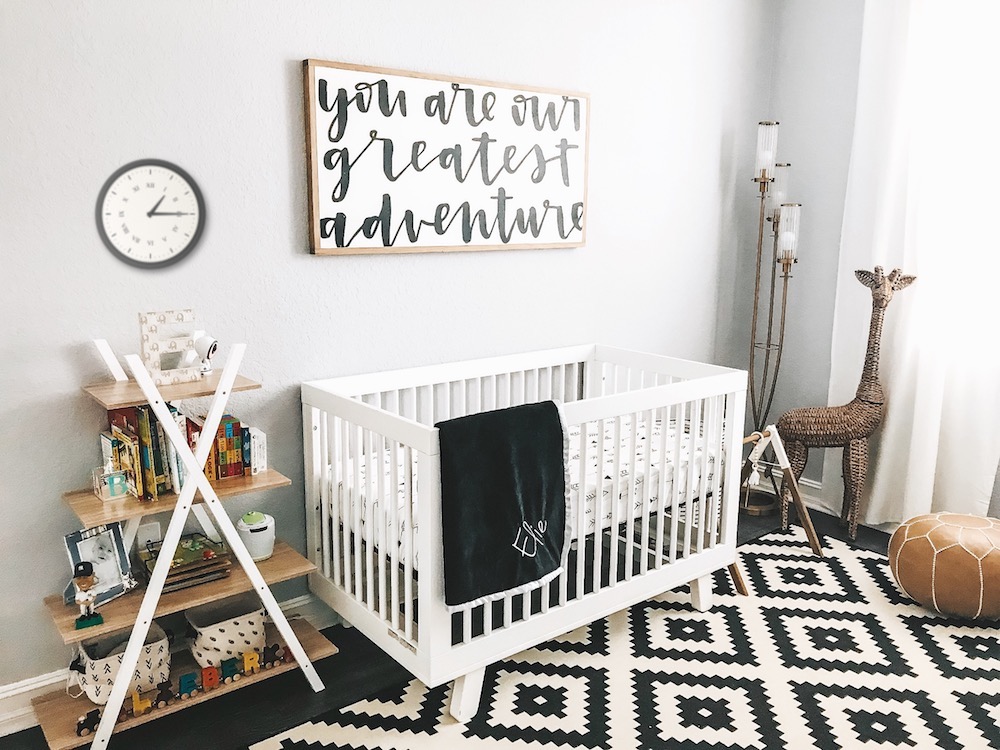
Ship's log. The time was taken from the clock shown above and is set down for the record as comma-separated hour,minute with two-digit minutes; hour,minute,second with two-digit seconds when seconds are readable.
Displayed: 1,15
